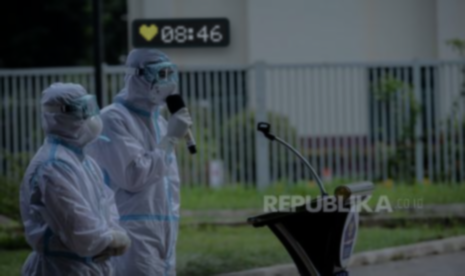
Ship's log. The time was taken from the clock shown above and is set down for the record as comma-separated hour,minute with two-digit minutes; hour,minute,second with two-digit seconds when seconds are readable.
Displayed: 8,46
